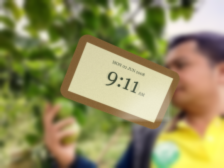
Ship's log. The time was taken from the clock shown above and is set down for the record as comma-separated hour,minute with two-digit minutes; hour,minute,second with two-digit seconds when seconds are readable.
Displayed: 9,11
